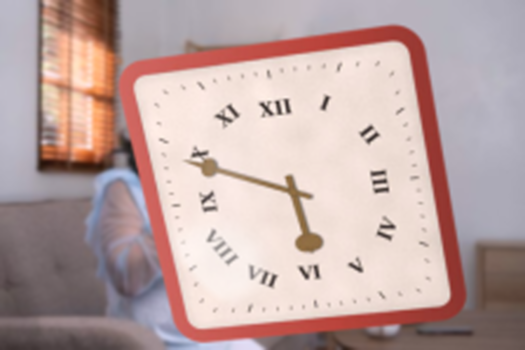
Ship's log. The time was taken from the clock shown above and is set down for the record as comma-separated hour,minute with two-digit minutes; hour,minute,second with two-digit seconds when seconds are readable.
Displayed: 5,49
